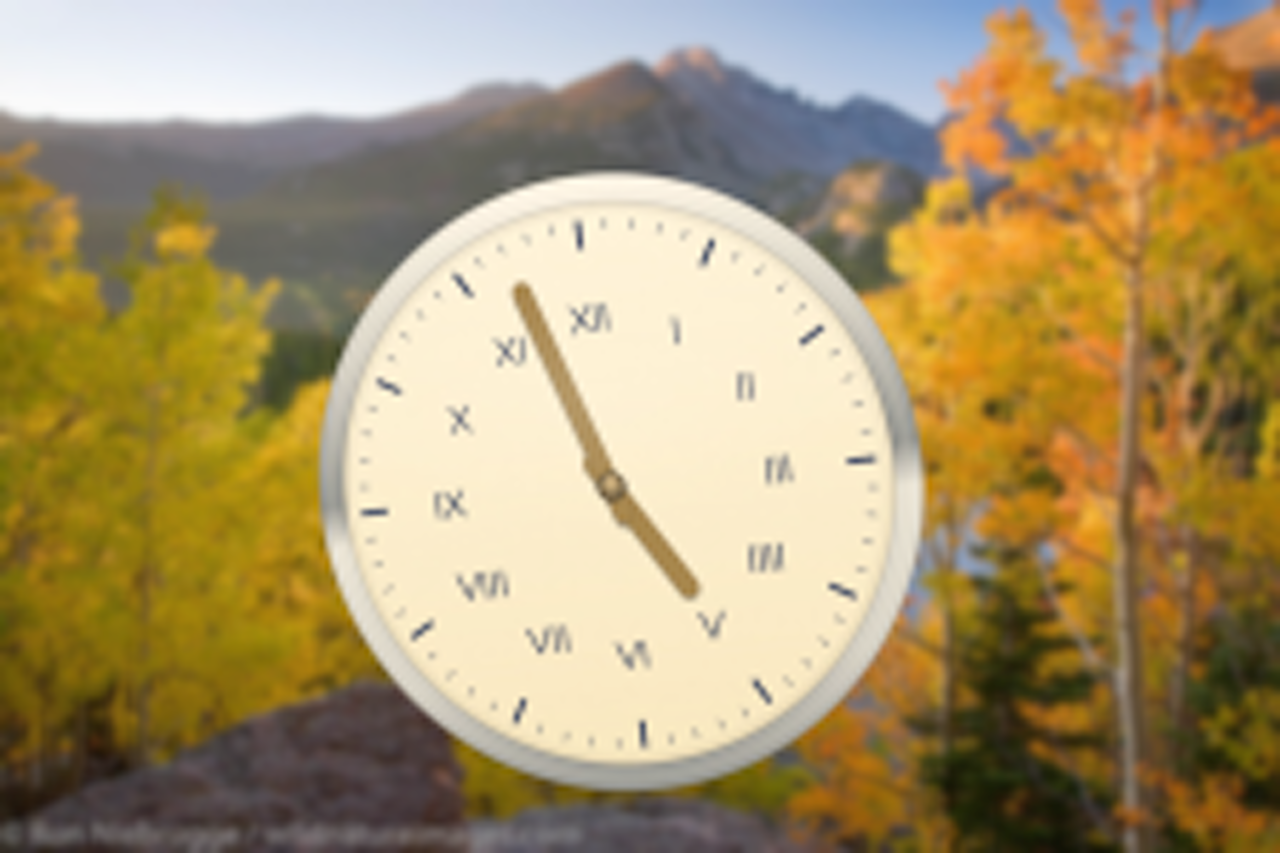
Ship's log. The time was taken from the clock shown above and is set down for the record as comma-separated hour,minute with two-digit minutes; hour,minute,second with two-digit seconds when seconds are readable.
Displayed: 4,57
